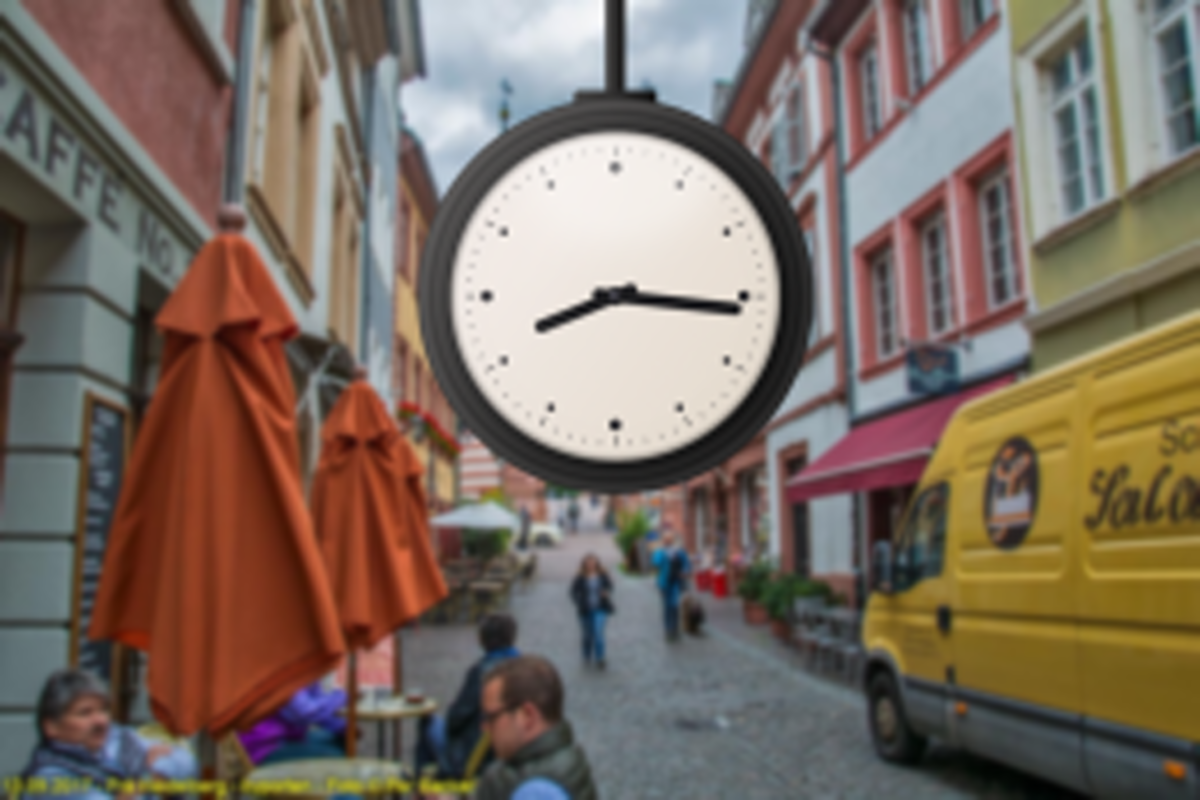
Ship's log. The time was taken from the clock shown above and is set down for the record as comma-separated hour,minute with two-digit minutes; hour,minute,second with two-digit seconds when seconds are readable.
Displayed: 8,16
